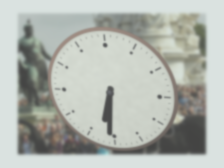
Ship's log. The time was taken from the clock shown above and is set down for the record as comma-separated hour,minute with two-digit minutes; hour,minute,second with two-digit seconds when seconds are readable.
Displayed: 6,31
